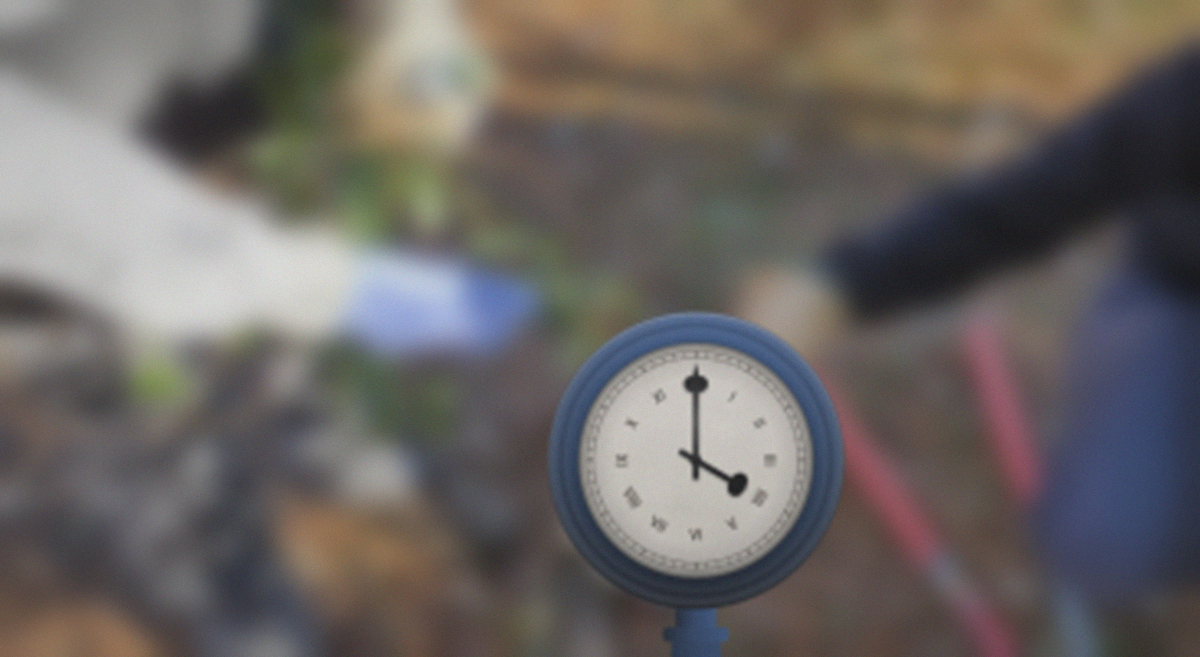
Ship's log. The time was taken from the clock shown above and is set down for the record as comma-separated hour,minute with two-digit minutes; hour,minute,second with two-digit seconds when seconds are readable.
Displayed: 4,00
